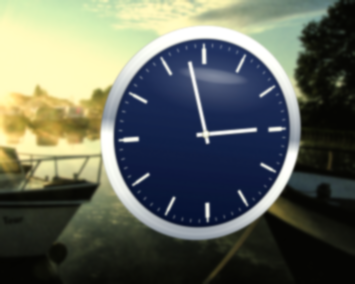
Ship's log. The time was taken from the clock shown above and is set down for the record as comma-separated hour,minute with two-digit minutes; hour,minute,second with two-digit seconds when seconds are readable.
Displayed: 2,58
